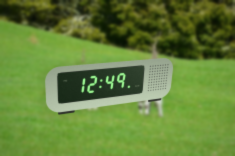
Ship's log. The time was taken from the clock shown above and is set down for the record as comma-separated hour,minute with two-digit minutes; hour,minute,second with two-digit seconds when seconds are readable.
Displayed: 12,49
